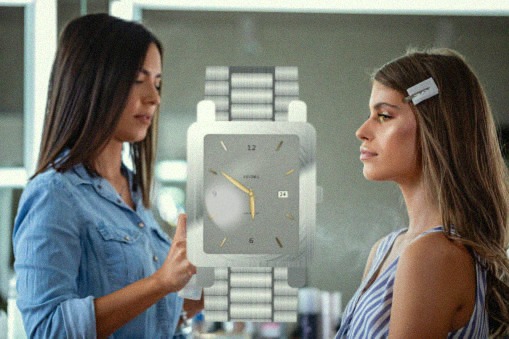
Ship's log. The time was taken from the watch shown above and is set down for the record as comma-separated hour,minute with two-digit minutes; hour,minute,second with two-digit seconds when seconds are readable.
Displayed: 5,51
